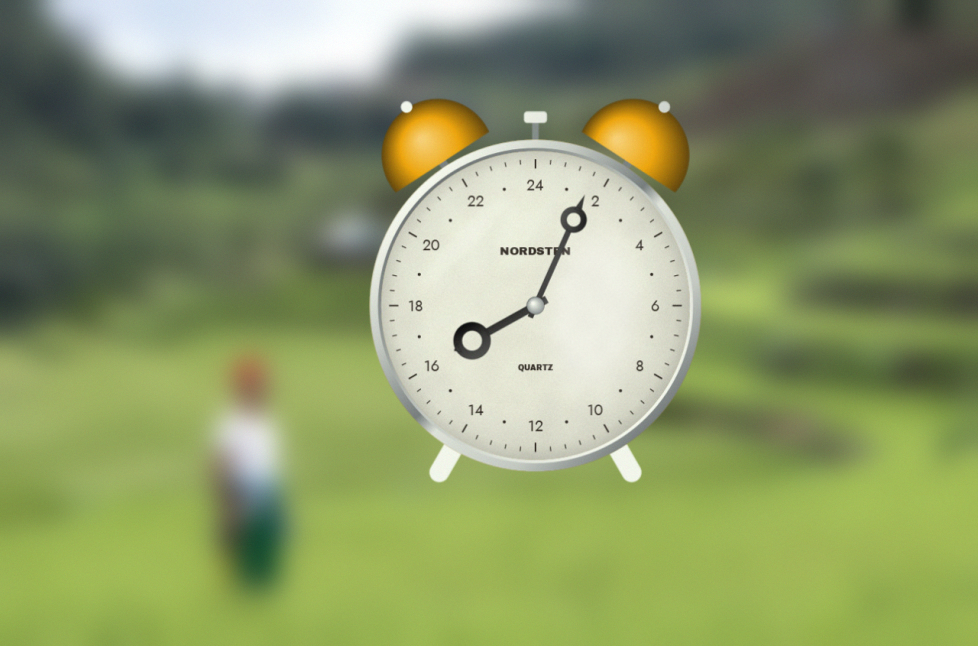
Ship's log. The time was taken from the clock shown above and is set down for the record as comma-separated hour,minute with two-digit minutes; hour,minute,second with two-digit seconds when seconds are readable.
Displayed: 16,04
